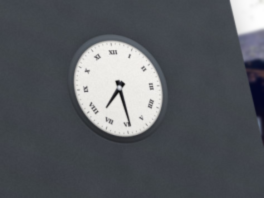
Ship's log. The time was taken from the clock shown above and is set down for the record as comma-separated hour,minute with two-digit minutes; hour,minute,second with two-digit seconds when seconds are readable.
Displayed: 7,29
